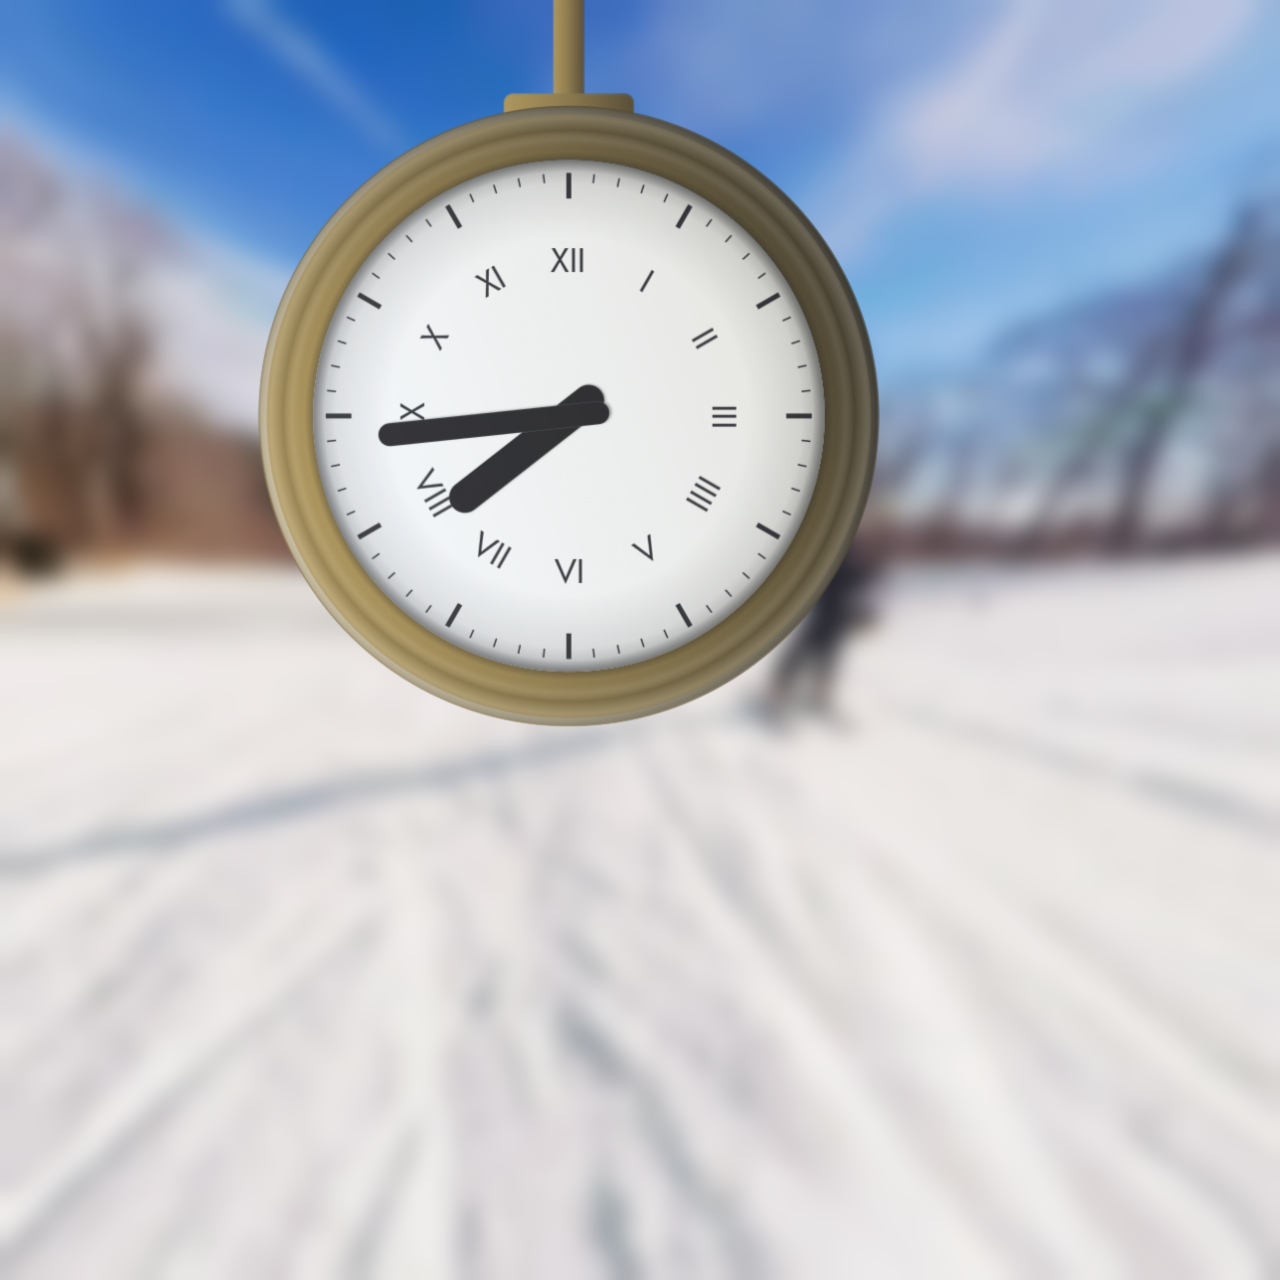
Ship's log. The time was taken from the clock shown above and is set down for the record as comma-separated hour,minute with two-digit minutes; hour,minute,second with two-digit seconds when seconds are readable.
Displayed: 7,44
